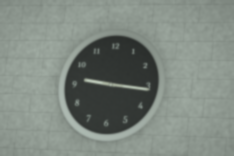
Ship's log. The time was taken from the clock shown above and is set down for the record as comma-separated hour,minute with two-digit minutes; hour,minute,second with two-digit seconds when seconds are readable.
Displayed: 9,16
